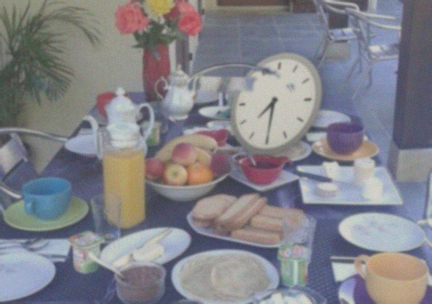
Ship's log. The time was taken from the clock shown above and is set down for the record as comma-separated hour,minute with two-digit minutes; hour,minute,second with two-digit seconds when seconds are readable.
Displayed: 7,30
